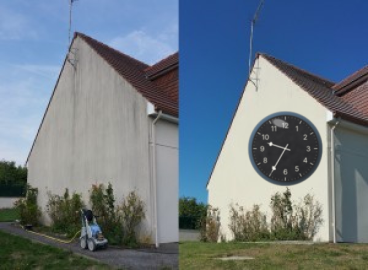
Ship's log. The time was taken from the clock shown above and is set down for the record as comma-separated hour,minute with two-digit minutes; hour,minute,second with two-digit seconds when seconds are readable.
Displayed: 9,35
